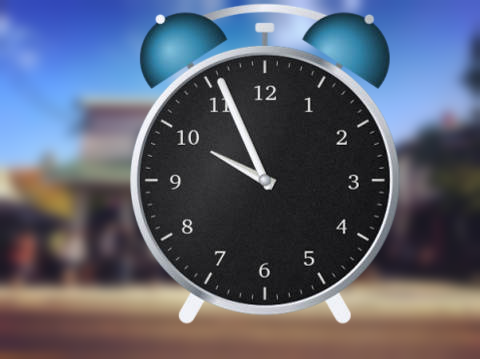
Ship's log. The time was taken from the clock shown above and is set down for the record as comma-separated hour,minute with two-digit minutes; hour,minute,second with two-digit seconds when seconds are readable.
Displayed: 9,56
